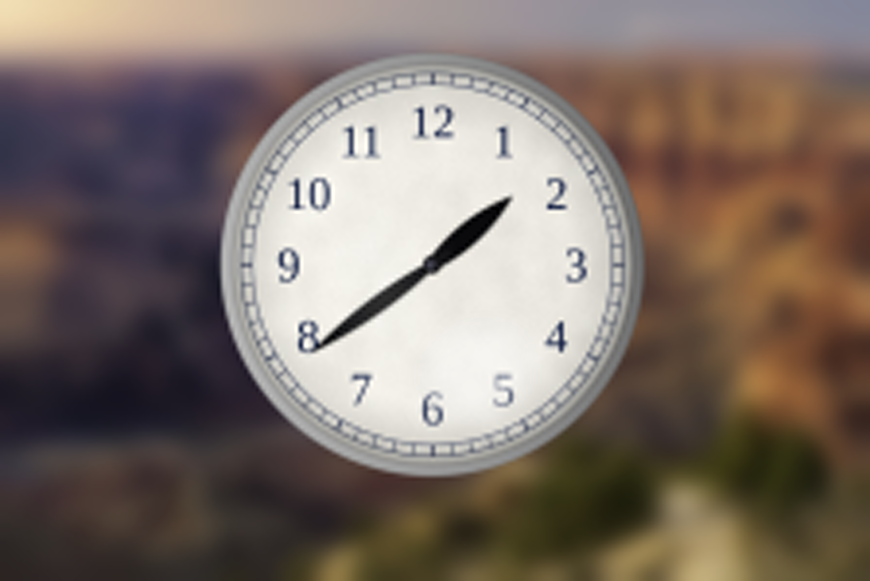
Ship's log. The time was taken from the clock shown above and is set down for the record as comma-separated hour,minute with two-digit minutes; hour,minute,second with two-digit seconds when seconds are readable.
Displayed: 1,39
